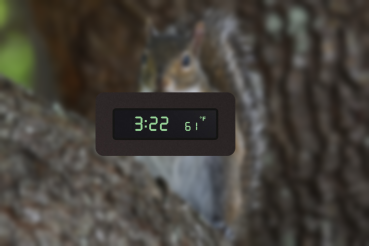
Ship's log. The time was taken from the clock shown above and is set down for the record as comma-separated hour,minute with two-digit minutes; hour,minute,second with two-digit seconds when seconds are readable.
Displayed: 3,22
